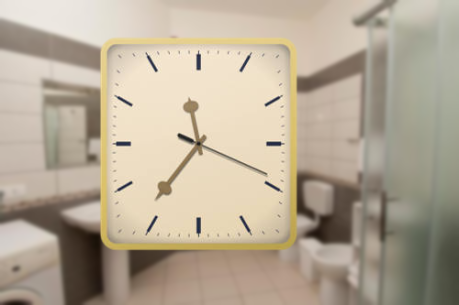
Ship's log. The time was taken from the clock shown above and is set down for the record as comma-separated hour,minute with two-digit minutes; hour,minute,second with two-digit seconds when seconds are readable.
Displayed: 11,36,19
